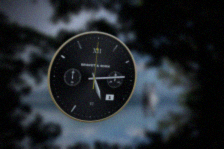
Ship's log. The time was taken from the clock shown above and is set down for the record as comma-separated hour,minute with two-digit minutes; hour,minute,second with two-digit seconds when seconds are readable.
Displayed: 5,14
